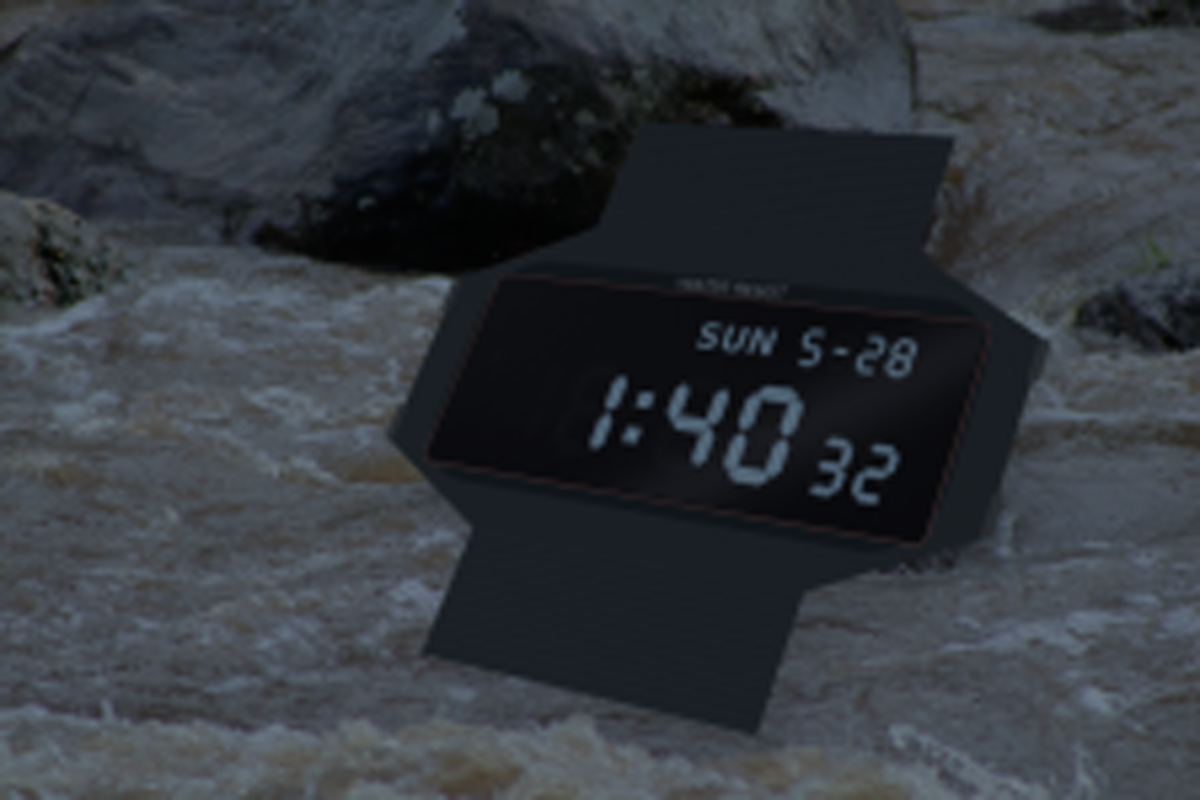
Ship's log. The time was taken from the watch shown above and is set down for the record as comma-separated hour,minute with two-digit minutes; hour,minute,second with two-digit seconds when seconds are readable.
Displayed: 1,40,32
